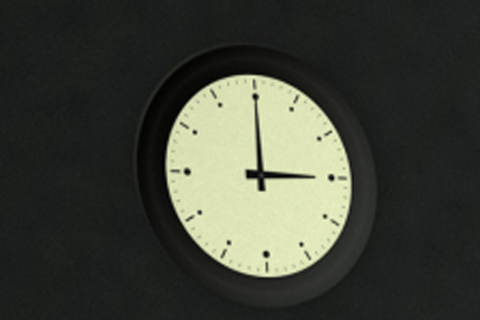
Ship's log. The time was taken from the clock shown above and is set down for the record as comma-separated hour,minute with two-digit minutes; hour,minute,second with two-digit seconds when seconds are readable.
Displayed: 3,00
